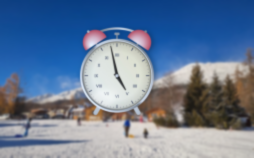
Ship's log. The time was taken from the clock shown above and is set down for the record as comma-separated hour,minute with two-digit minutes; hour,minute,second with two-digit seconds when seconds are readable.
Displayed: 4,58
